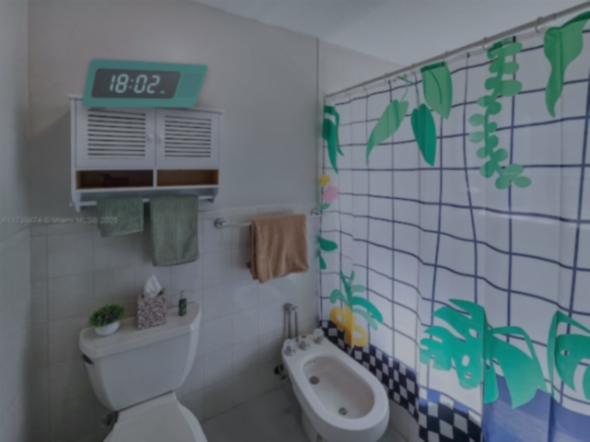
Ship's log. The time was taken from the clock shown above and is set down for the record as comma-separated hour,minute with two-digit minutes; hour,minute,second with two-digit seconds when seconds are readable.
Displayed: 18,02
